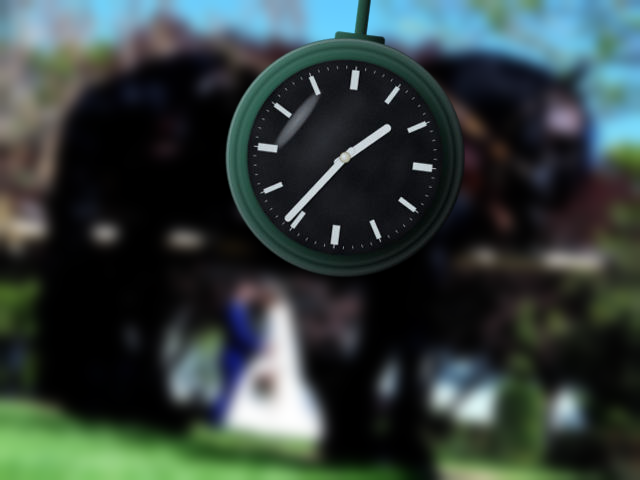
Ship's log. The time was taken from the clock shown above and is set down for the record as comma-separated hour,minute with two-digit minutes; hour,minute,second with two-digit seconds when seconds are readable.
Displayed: 1,36
